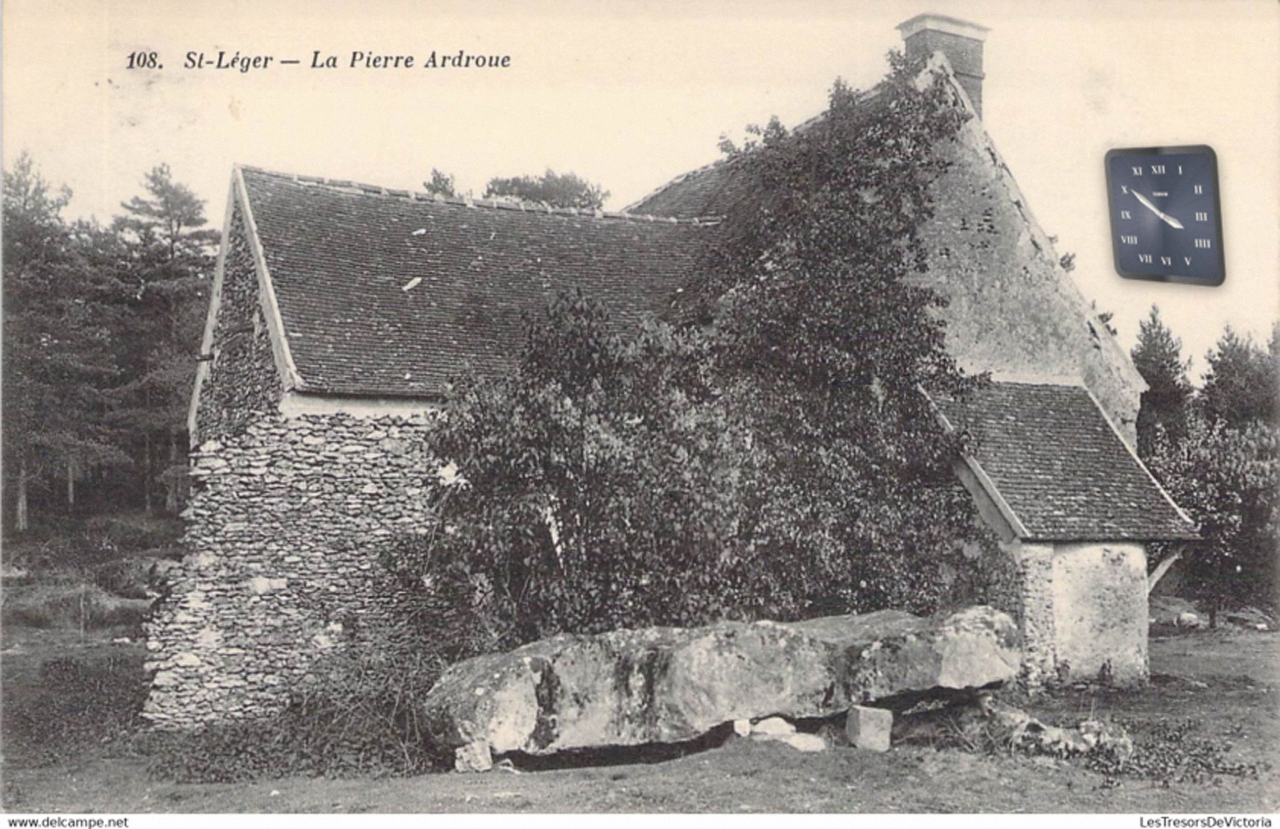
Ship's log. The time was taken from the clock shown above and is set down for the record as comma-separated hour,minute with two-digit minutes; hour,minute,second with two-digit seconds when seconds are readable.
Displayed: 3,51
